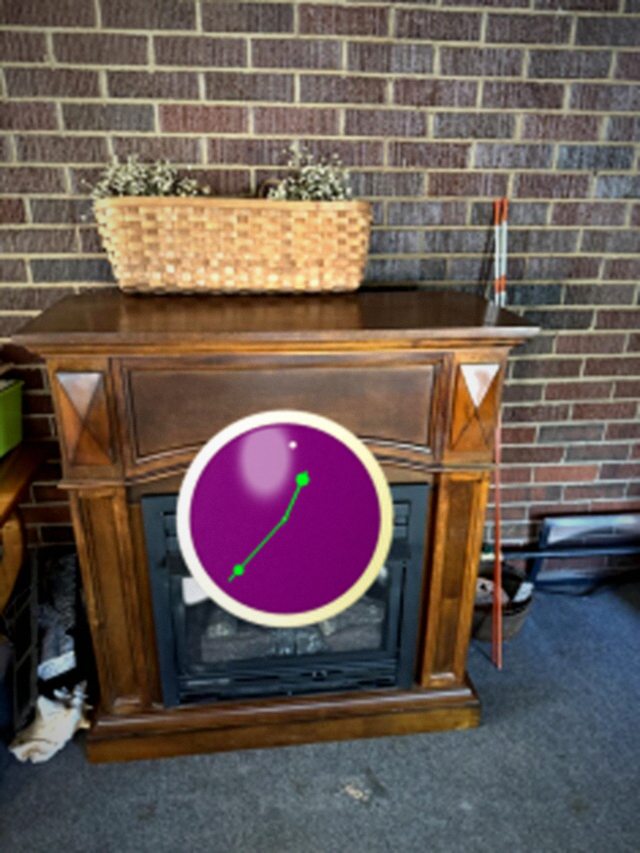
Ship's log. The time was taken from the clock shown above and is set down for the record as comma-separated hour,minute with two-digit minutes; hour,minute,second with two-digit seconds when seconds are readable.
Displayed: 12,36
